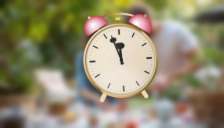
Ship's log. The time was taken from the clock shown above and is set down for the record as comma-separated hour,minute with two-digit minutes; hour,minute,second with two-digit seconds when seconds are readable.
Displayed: 11,57
